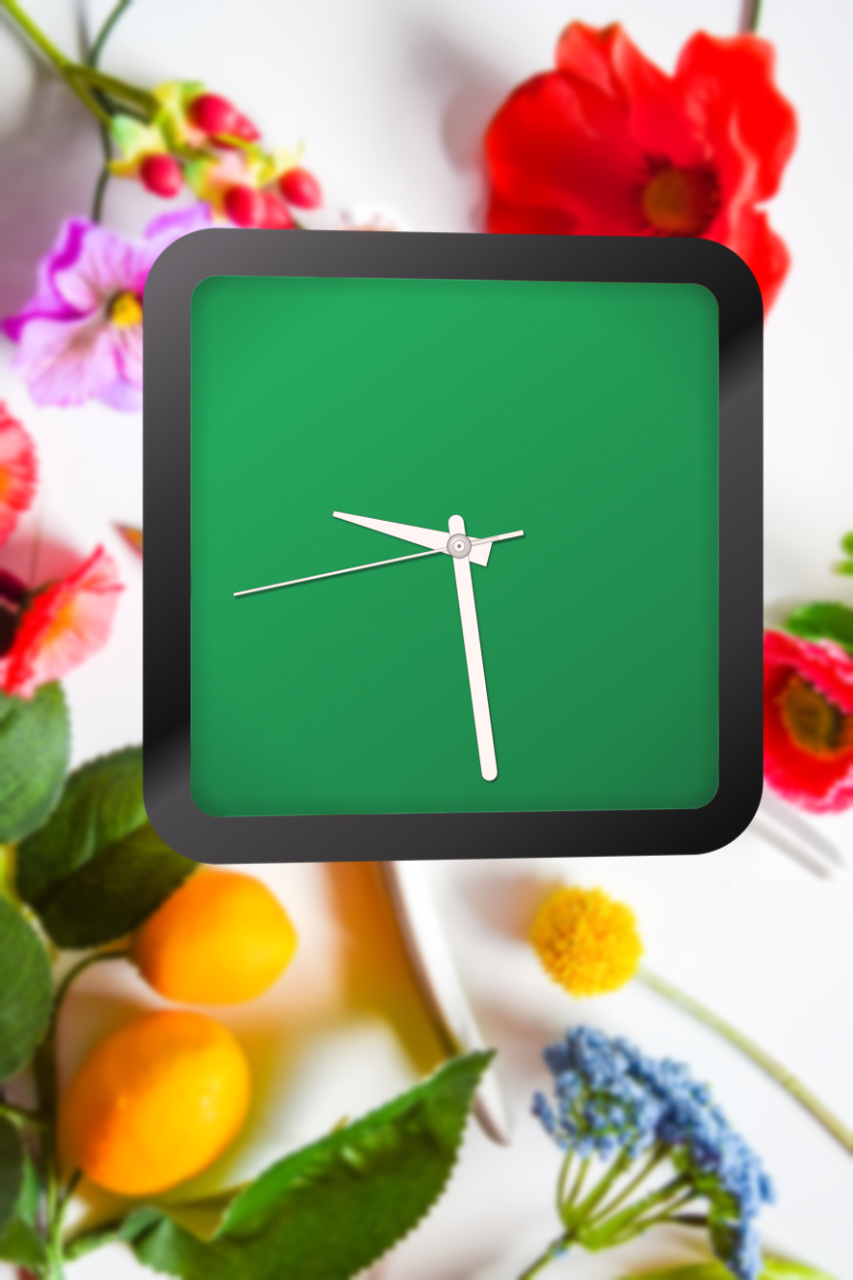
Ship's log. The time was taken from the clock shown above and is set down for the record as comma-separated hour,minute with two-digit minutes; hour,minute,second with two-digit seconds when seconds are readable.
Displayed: 9,28,43
